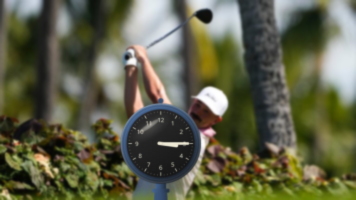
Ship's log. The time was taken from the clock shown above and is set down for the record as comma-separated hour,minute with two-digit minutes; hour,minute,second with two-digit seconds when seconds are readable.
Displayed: 3,15
